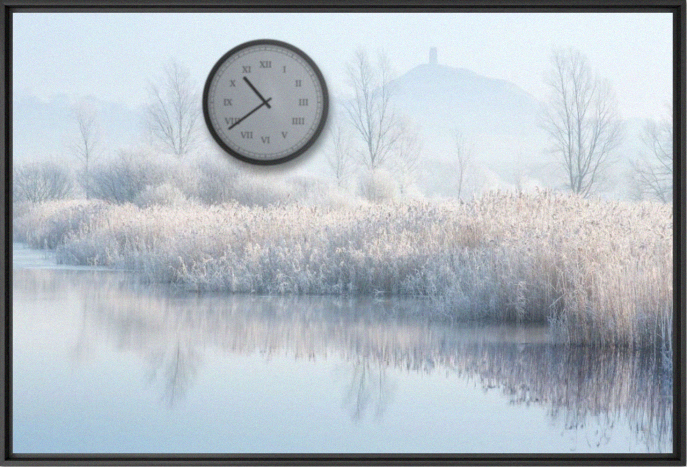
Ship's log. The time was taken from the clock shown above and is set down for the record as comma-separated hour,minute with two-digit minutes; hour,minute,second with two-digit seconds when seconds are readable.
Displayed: 10,39
